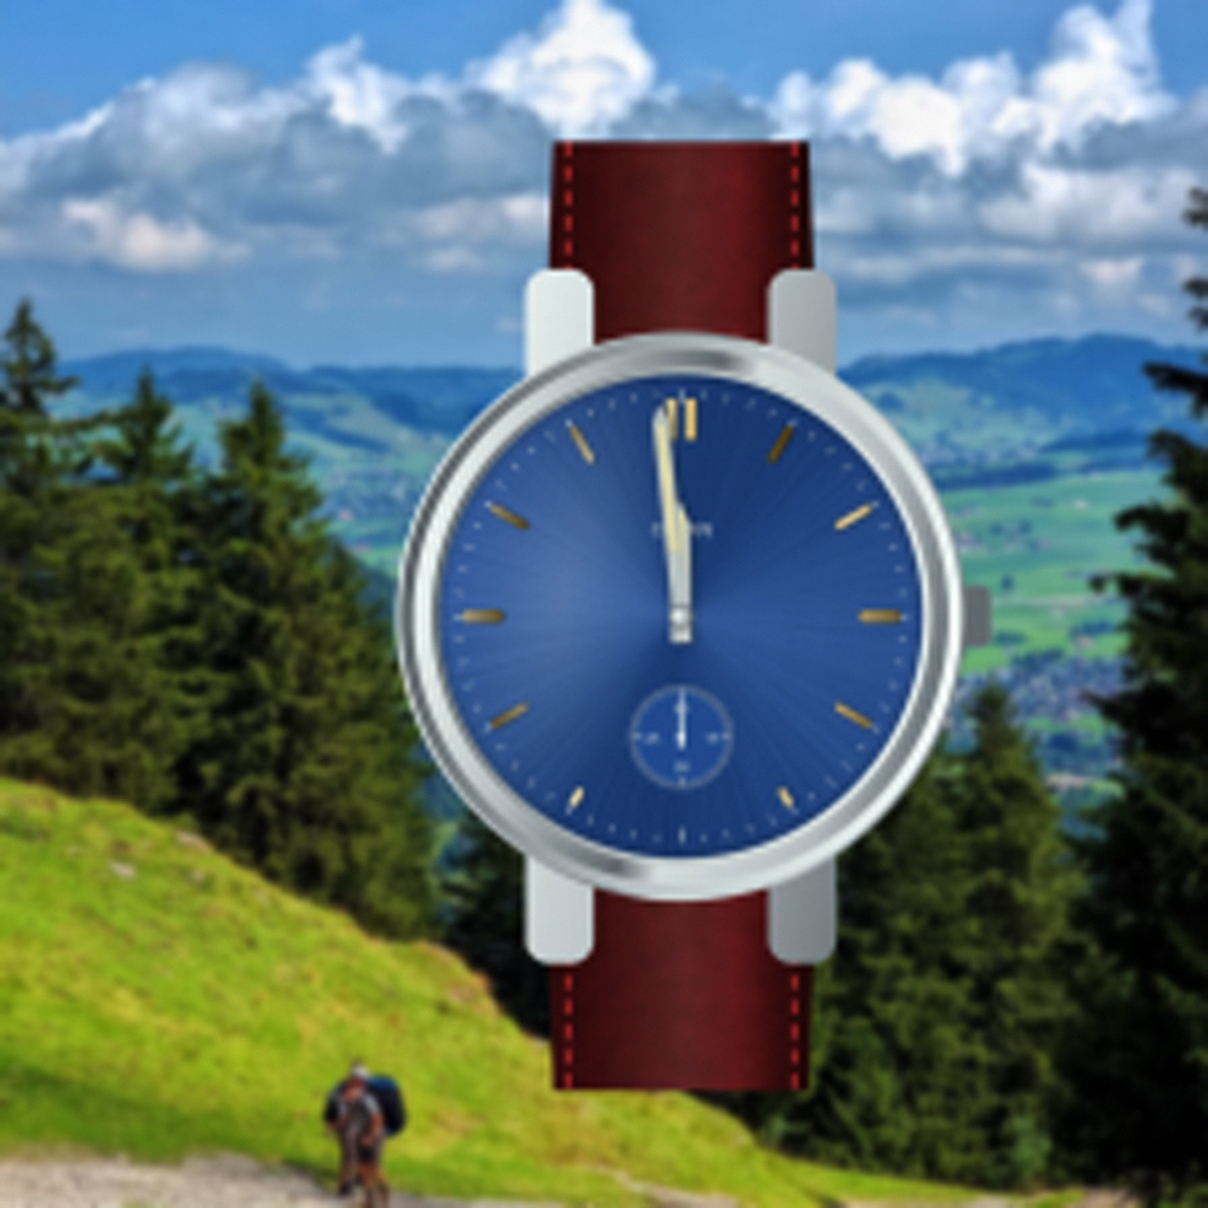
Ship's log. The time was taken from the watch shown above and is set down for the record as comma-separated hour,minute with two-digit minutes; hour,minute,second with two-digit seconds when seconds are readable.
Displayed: 11,59
